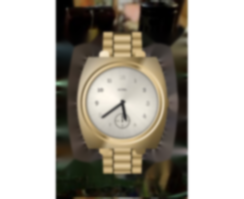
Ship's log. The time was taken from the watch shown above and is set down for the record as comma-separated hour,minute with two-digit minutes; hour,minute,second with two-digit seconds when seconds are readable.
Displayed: 5,39
